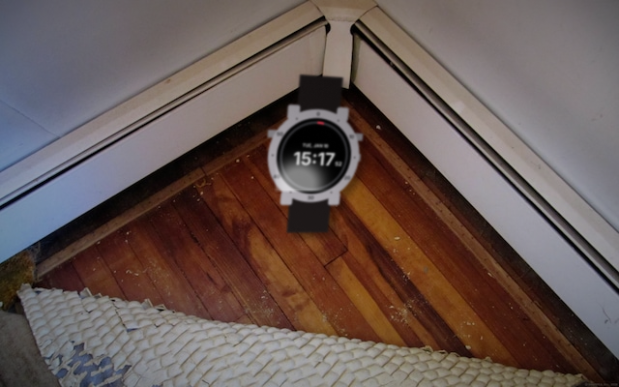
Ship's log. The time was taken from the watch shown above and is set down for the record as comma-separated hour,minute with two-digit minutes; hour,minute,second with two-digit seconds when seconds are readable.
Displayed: 15,17
